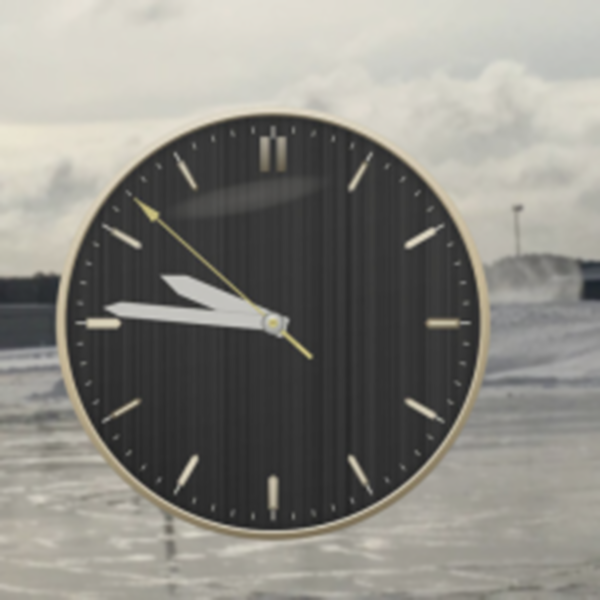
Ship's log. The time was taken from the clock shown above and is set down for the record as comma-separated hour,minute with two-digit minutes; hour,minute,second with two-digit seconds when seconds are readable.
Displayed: 9,45,52
